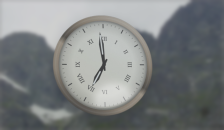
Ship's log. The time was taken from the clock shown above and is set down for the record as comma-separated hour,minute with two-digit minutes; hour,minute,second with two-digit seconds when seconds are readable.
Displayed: 6,59
